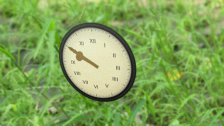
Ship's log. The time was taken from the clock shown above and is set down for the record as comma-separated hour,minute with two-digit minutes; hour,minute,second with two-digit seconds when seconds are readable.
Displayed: 9,50
